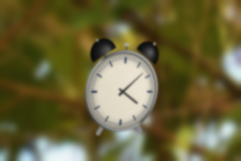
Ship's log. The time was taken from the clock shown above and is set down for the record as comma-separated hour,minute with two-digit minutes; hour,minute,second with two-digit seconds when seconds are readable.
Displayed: 4,08
